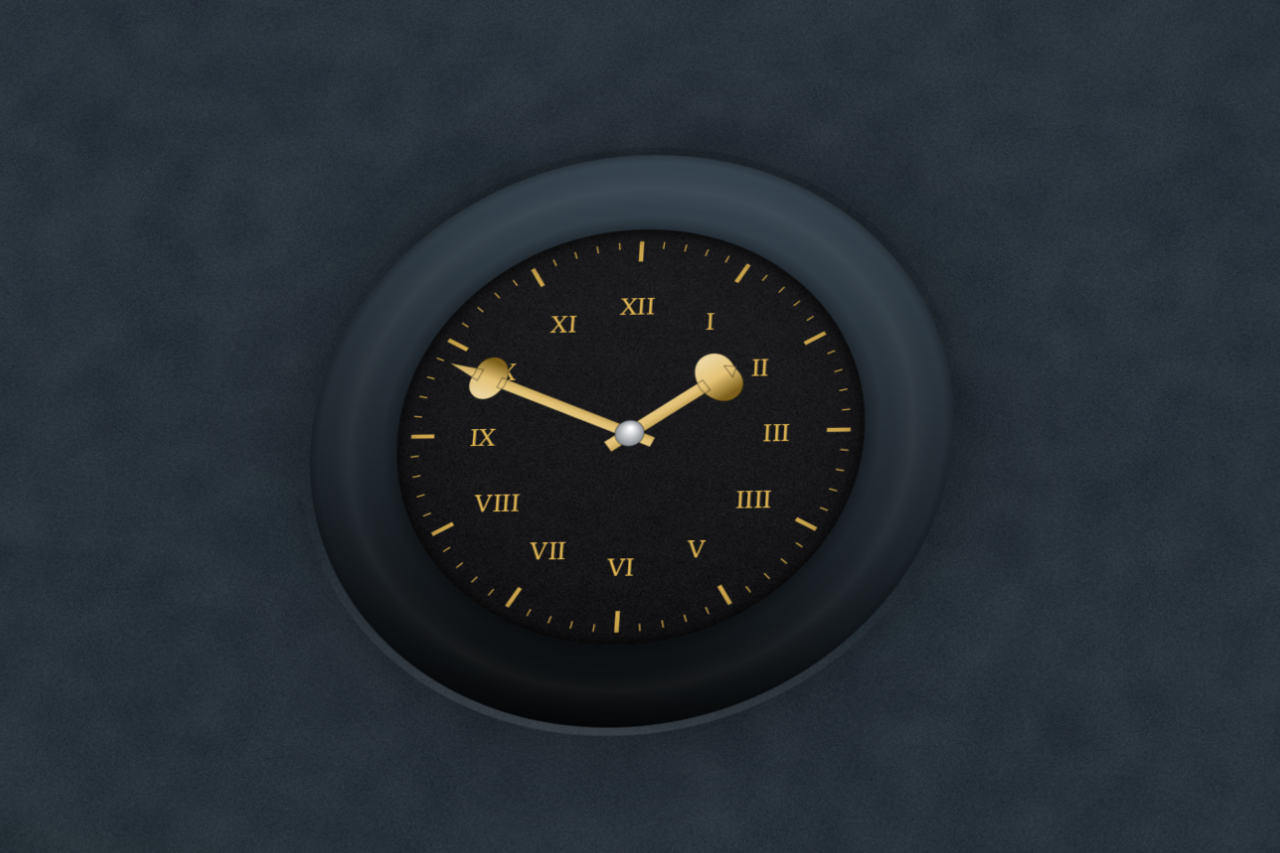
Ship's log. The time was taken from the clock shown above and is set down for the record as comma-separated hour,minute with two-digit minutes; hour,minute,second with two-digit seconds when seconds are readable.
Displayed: 1,49
